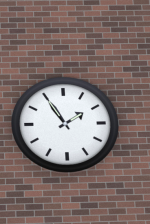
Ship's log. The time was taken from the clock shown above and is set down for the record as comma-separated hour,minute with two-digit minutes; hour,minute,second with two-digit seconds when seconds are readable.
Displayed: 1,55
